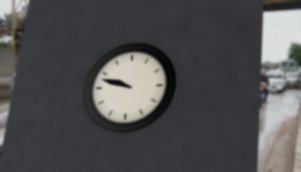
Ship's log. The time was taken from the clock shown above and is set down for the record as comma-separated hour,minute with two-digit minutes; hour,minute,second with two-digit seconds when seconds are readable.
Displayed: 9,48
